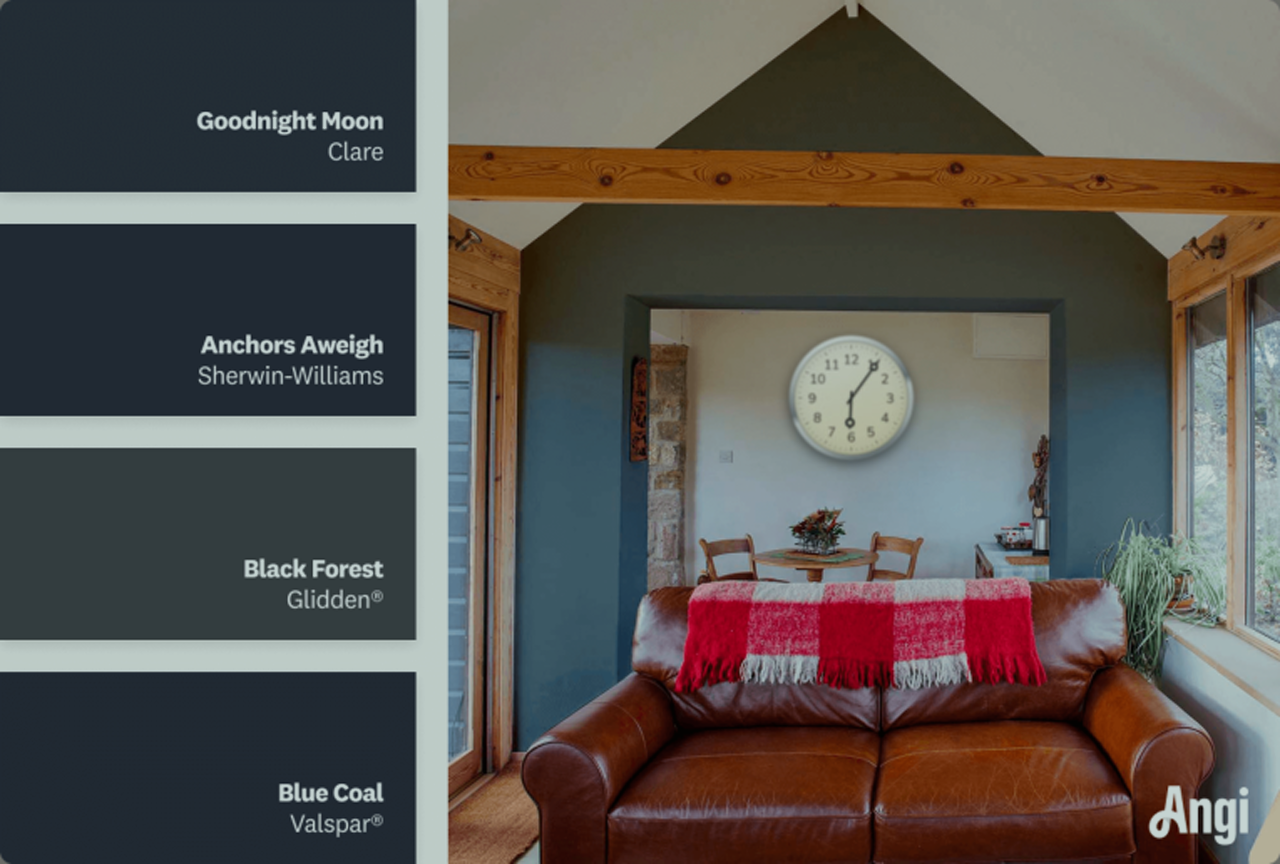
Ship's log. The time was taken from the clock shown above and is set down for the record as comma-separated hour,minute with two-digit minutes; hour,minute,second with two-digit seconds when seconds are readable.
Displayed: 6,06
